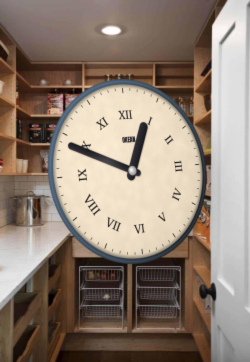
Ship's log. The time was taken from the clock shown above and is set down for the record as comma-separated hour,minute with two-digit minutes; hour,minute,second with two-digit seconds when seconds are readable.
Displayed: 12,49
